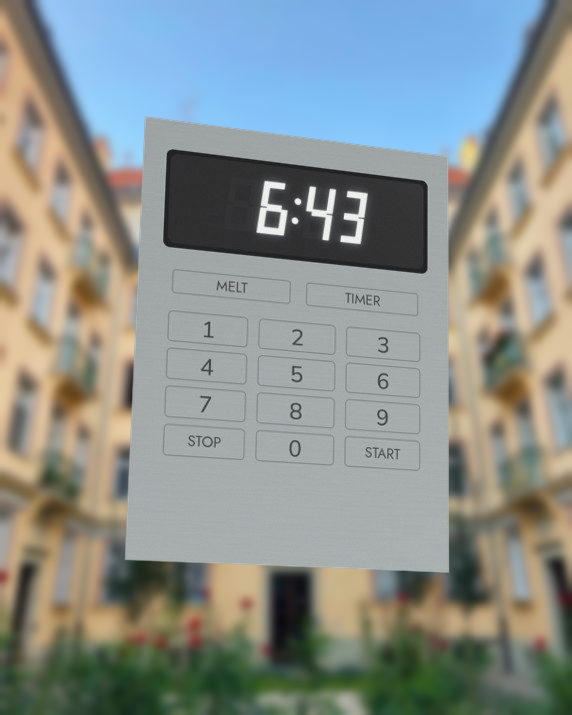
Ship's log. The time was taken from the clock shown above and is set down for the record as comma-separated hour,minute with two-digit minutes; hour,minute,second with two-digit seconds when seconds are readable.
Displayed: 6,43
